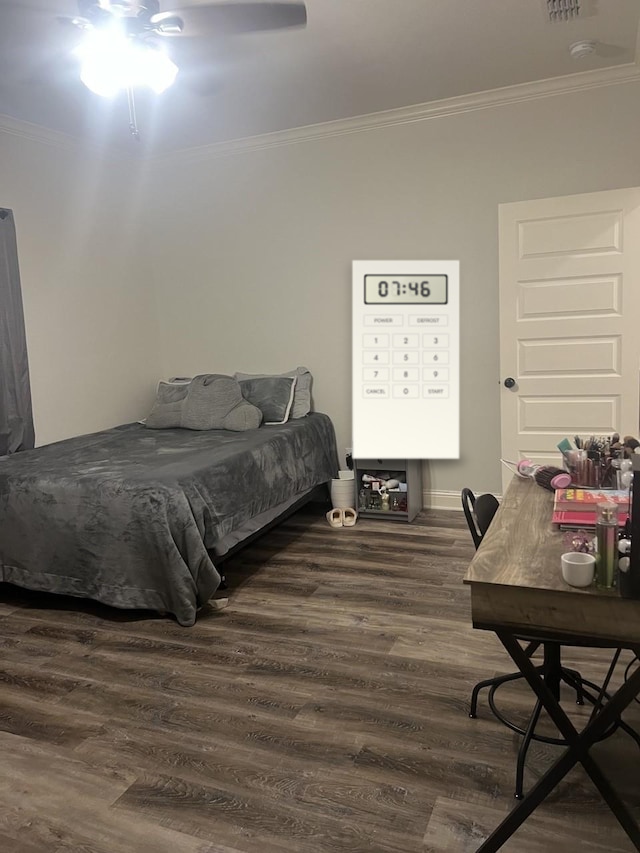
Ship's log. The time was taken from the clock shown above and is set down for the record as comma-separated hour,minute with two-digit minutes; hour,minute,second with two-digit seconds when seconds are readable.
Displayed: 7,46
